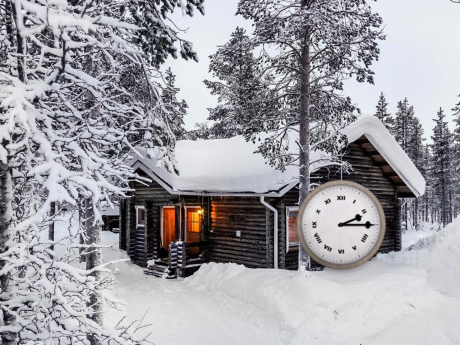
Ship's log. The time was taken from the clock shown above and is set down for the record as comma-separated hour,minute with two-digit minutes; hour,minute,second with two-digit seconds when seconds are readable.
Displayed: 2,15
